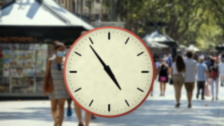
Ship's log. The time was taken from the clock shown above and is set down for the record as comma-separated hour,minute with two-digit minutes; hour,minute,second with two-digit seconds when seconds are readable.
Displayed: 4,54
